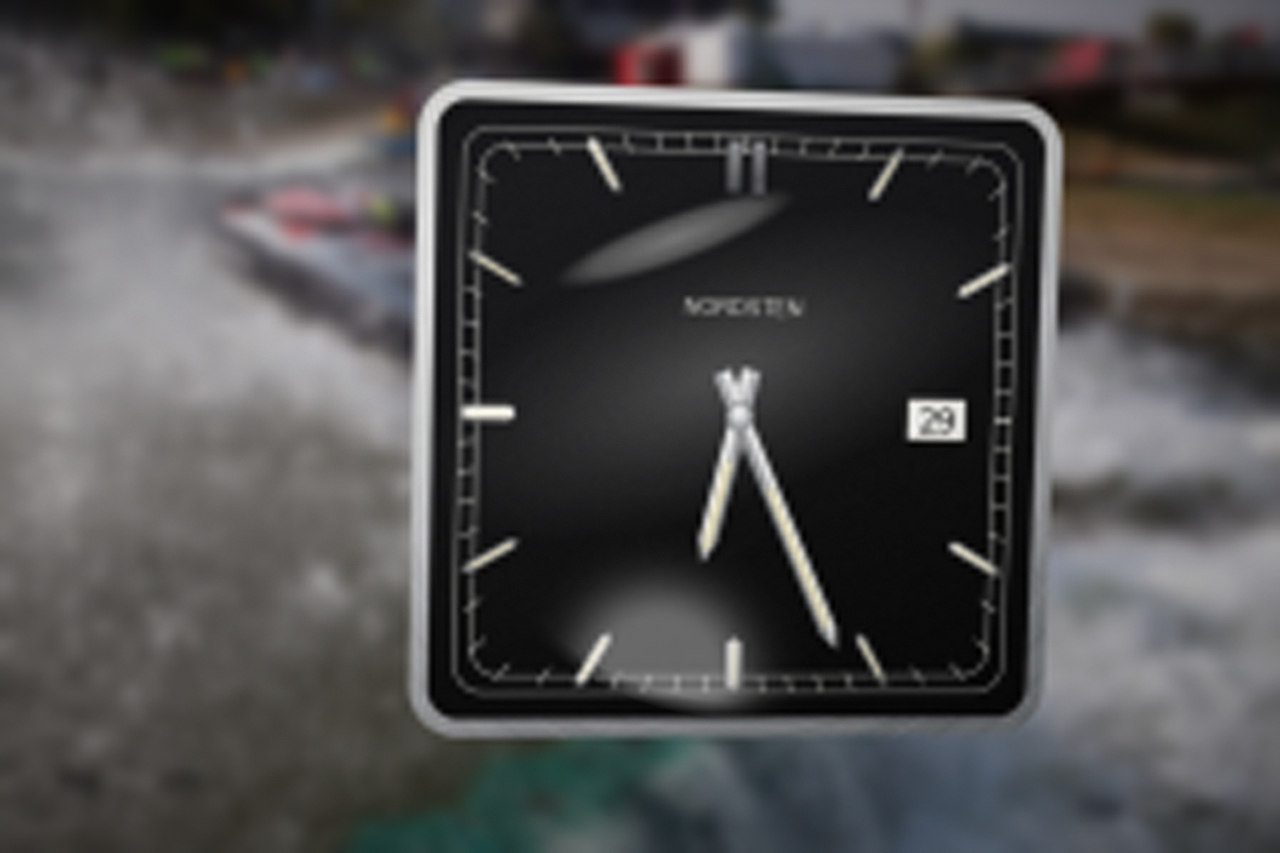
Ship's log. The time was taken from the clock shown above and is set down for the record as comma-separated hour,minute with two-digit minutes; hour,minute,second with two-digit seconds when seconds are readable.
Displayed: 6,26
